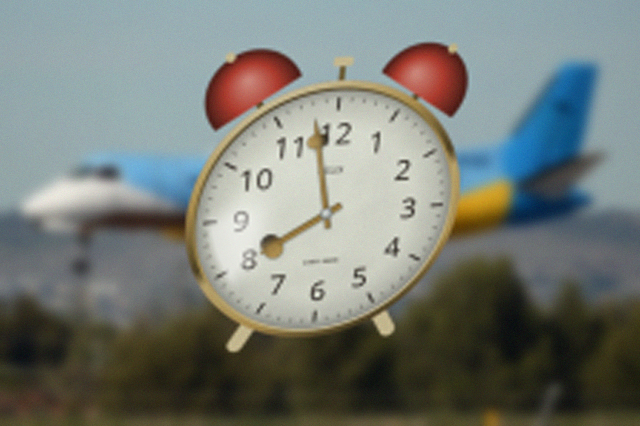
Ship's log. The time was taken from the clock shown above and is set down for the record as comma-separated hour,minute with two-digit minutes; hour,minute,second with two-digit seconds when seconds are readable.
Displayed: 7,58
